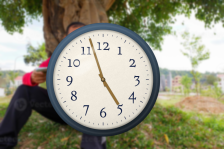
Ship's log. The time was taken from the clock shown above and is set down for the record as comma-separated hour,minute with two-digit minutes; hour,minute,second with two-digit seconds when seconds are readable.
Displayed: 4,57
